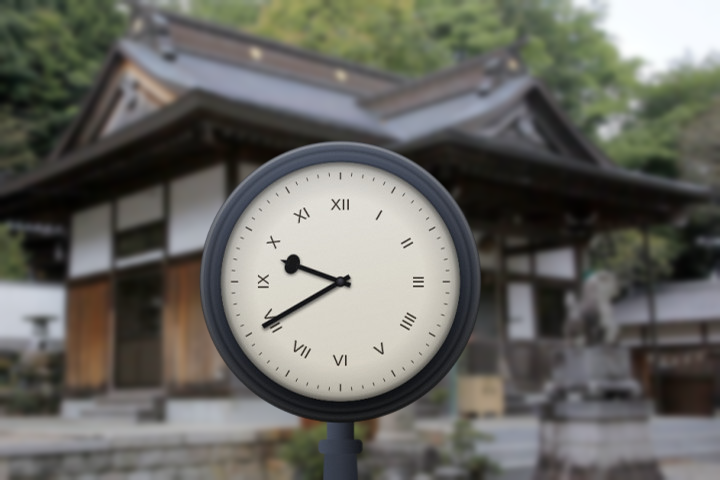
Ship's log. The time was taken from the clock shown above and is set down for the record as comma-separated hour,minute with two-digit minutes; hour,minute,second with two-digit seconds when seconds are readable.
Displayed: 9,40
